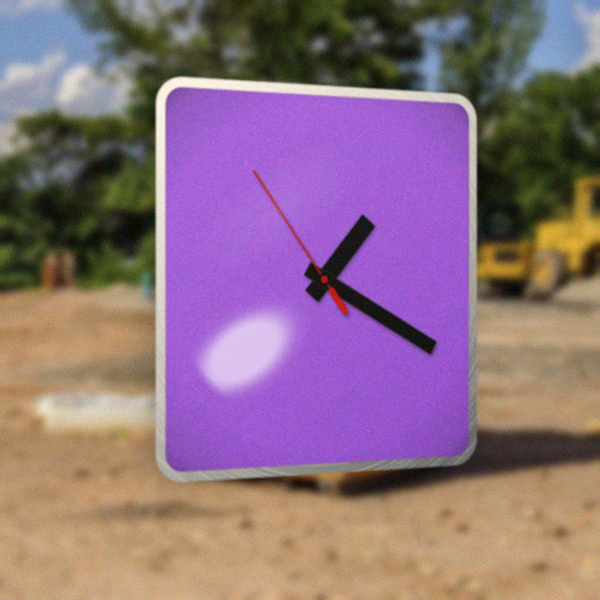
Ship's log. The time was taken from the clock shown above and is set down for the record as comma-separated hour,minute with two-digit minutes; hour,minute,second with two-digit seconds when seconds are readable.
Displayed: 1,19,54
